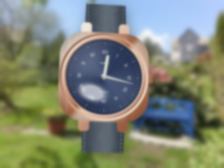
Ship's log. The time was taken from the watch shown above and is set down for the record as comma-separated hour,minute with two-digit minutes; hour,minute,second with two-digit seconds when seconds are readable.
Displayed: 12,17
